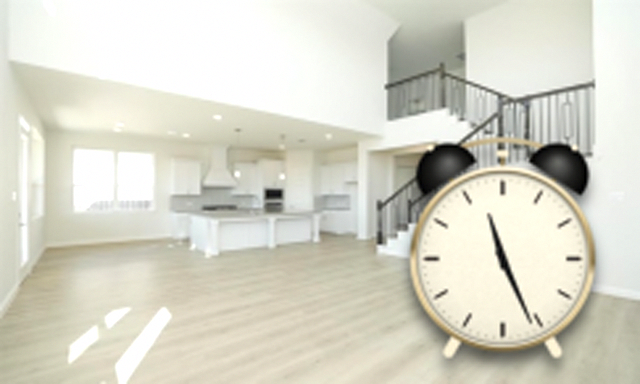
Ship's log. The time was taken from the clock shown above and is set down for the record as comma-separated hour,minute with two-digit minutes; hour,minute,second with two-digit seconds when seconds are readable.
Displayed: 11,26
